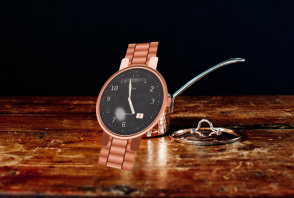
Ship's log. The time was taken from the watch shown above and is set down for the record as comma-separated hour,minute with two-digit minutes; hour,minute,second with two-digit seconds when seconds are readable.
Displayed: 4,58
